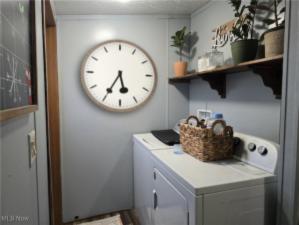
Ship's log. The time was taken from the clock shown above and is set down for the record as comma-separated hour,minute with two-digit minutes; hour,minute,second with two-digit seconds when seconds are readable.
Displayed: 5,35
